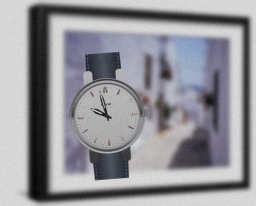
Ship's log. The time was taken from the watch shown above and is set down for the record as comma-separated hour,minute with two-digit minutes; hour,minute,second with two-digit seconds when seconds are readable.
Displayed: 9,58
